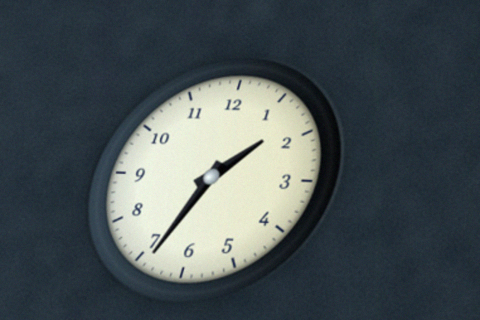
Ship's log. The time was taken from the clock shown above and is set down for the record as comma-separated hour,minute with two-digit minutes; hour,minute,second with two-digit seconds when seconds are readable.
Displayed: 1,34
